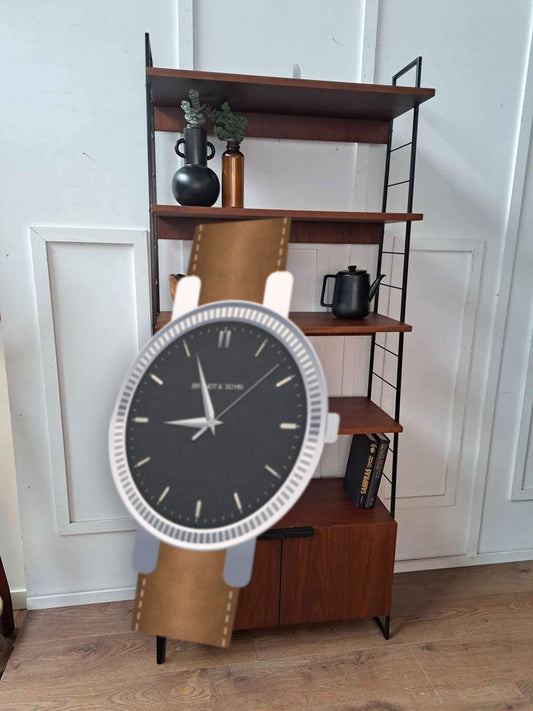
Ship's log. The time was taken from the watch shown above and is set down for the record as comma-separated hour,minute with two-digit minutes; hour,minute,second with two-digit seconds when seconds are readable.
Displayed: 8,56,08
